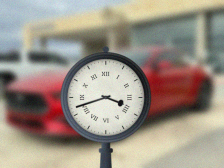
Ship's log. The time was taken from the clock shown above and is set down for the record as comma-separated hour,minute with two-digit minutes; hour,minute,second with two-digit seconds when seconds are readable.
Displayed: 3,42
